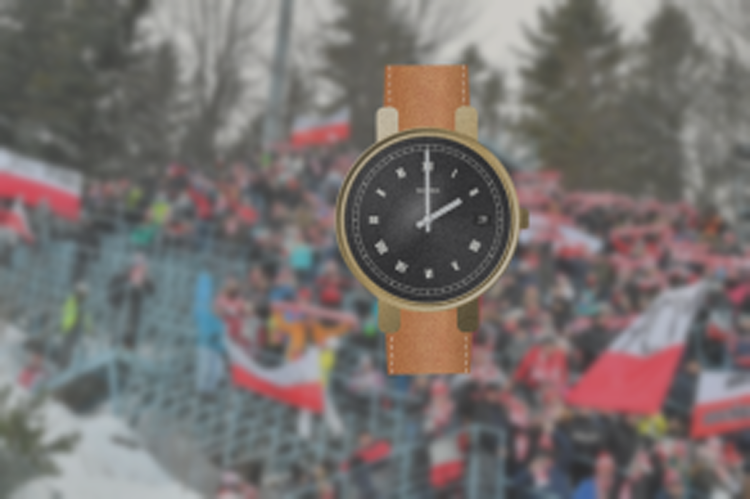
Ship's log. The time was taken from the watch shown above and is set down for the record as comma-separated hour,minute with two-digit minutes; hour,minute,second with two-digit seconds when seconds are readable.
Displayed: 2,00
